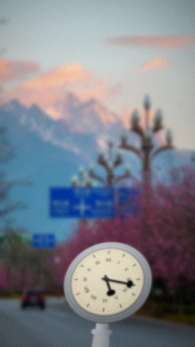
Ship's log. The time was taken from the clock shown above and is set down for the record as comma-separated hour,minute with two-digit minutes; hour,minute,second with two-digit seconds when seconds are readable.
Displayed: 5,17
